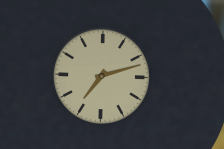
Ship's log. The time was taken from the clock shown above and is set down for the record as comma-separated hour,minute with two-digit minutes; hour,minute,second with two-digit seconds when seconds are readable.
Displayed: 7,12
